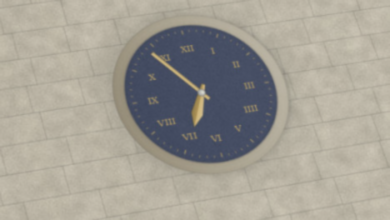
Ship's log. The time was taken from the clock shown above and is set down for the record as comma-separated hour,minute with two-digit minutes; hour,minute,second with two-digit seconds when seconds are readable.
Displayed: 6,54
